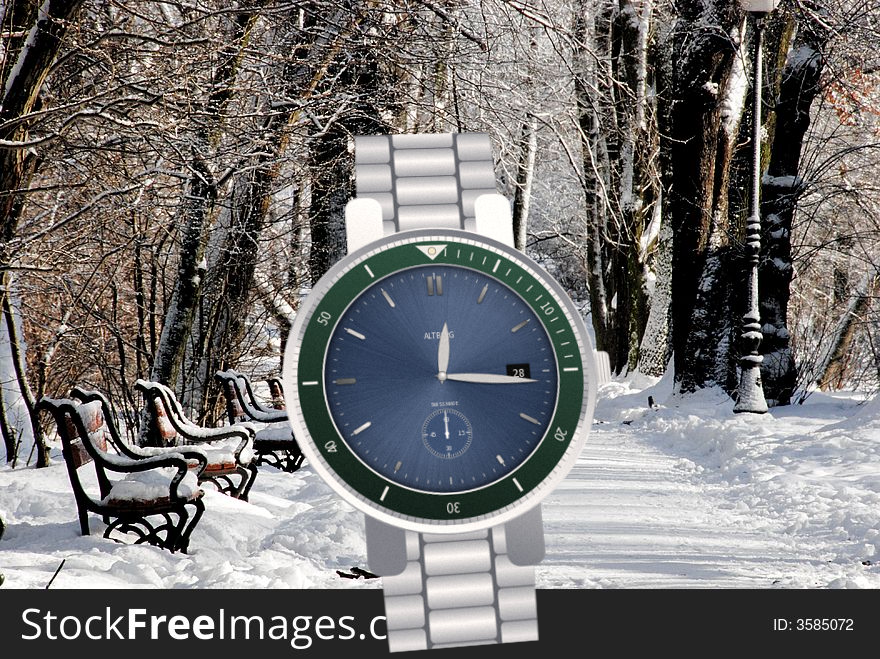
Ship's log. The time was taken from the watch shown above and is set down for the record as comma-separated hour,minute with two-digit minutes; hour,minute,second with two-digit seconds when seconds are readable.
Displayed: 12,16
